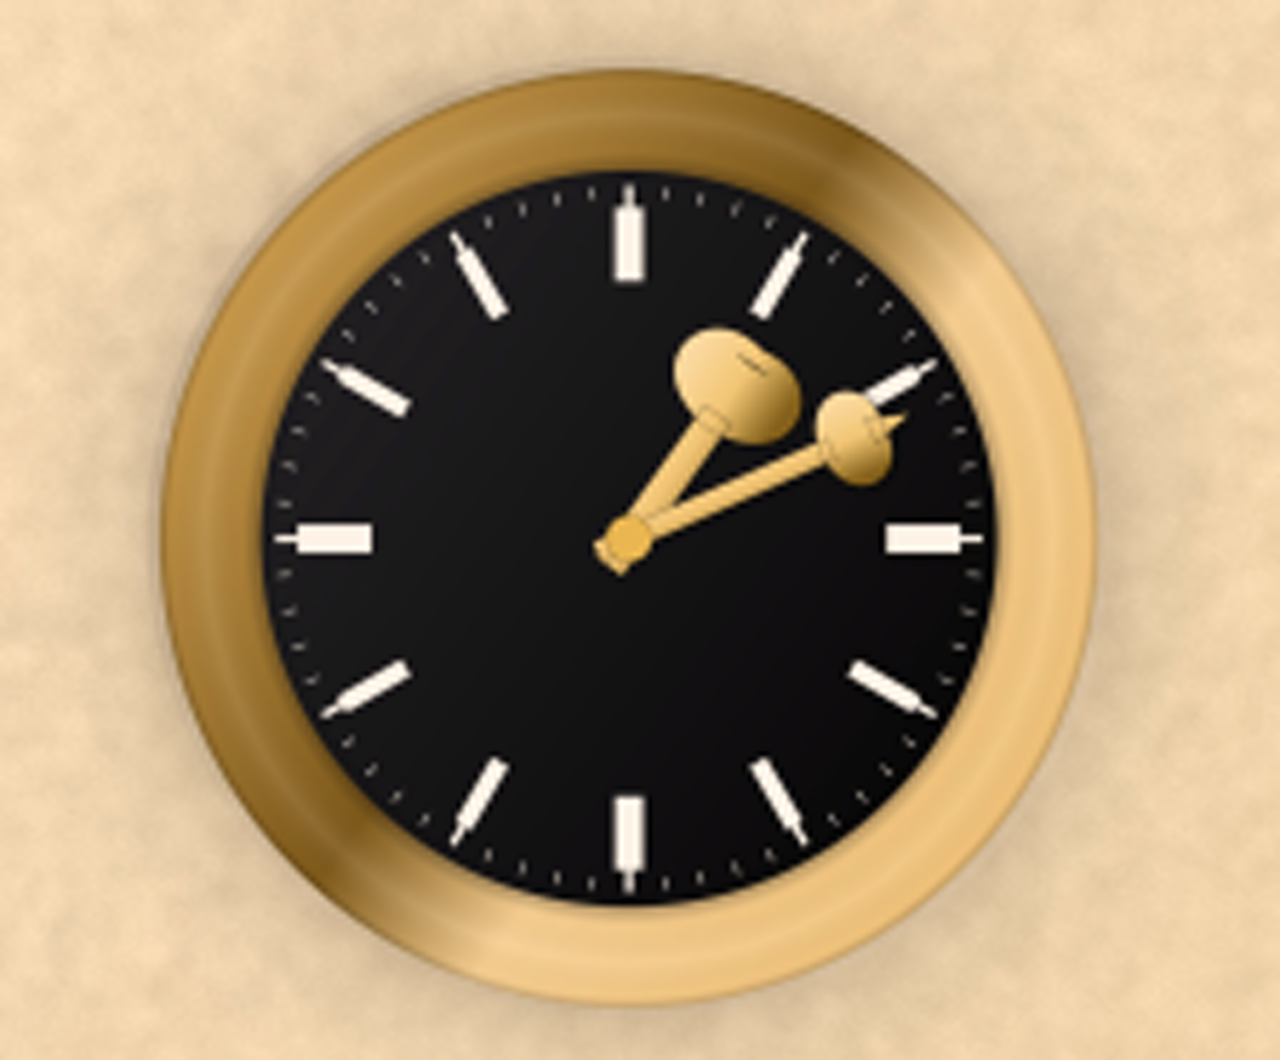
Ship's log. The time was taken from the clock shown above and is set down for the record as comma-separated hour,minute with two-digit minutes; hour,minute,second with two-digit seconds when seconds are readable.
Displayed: 1,11
